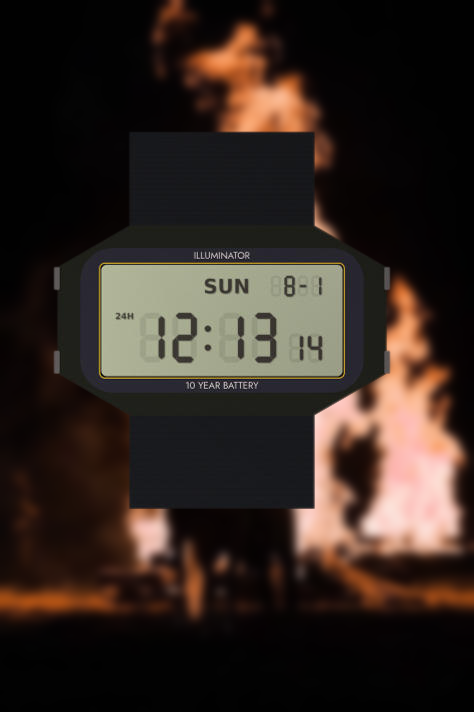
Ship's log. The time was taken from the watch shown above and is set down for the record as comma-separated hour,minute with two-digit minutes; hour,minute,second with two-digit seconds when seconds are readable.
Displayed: 12,13,14
